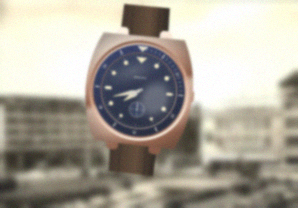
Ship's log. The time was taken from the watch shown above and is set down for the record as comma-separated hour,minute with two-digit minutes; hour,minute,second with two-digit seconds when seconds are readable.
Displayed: 7,42
